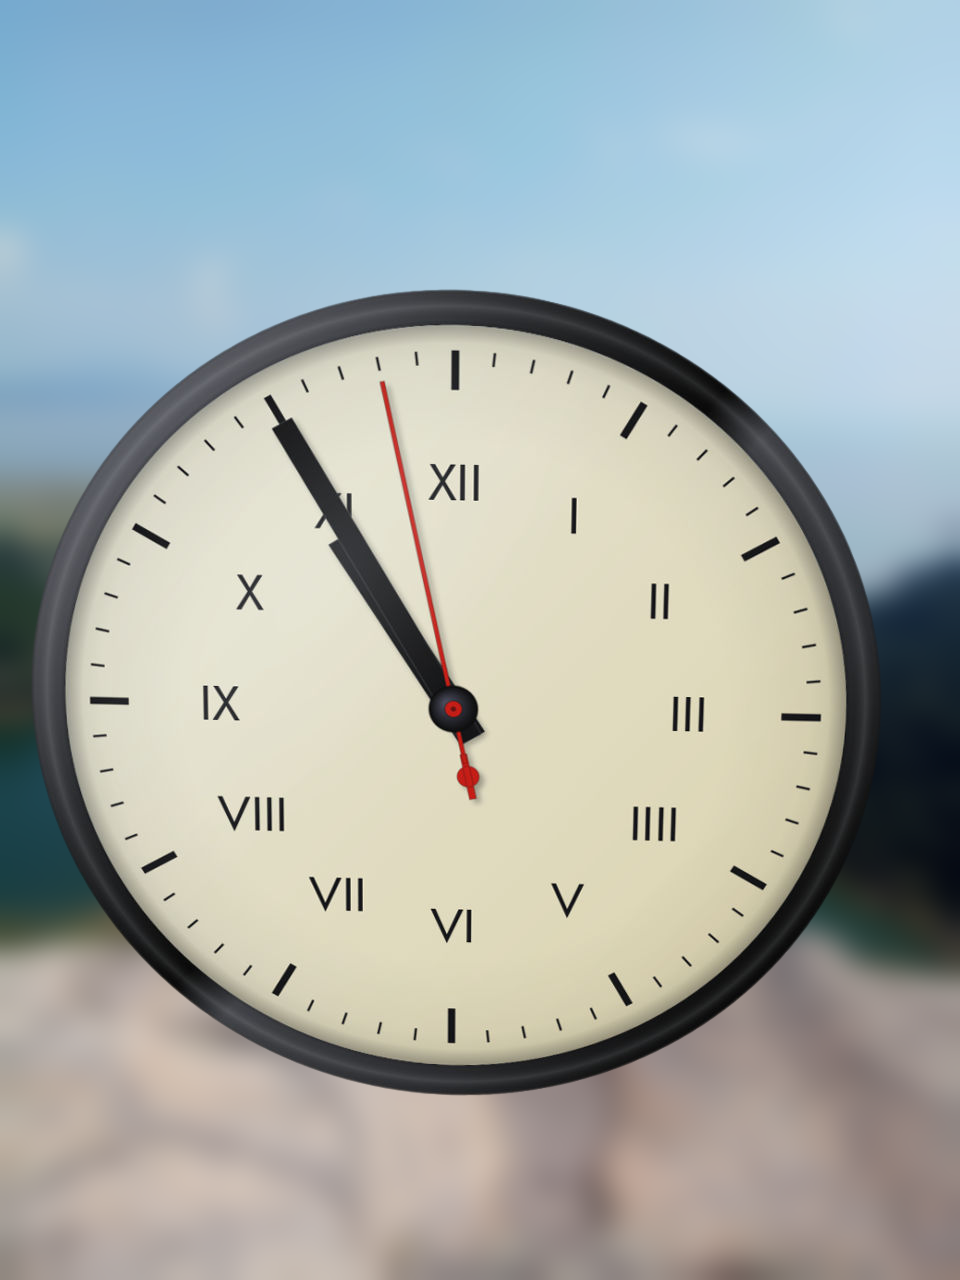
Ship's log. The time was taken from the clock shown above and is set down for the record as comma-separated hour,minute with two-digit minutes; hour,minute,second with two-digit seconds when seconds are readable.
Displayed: 10,54,58
